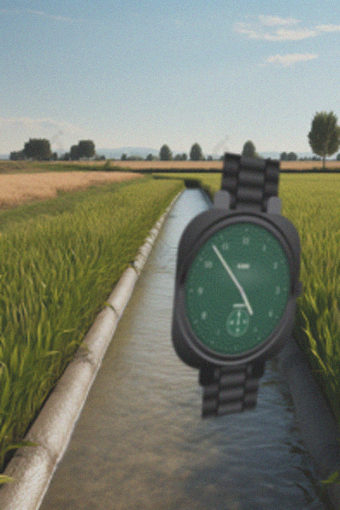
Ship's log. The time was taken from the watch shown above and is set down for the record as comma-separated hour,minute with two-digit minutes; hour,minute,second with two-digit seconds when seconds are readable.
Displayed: 4,53
